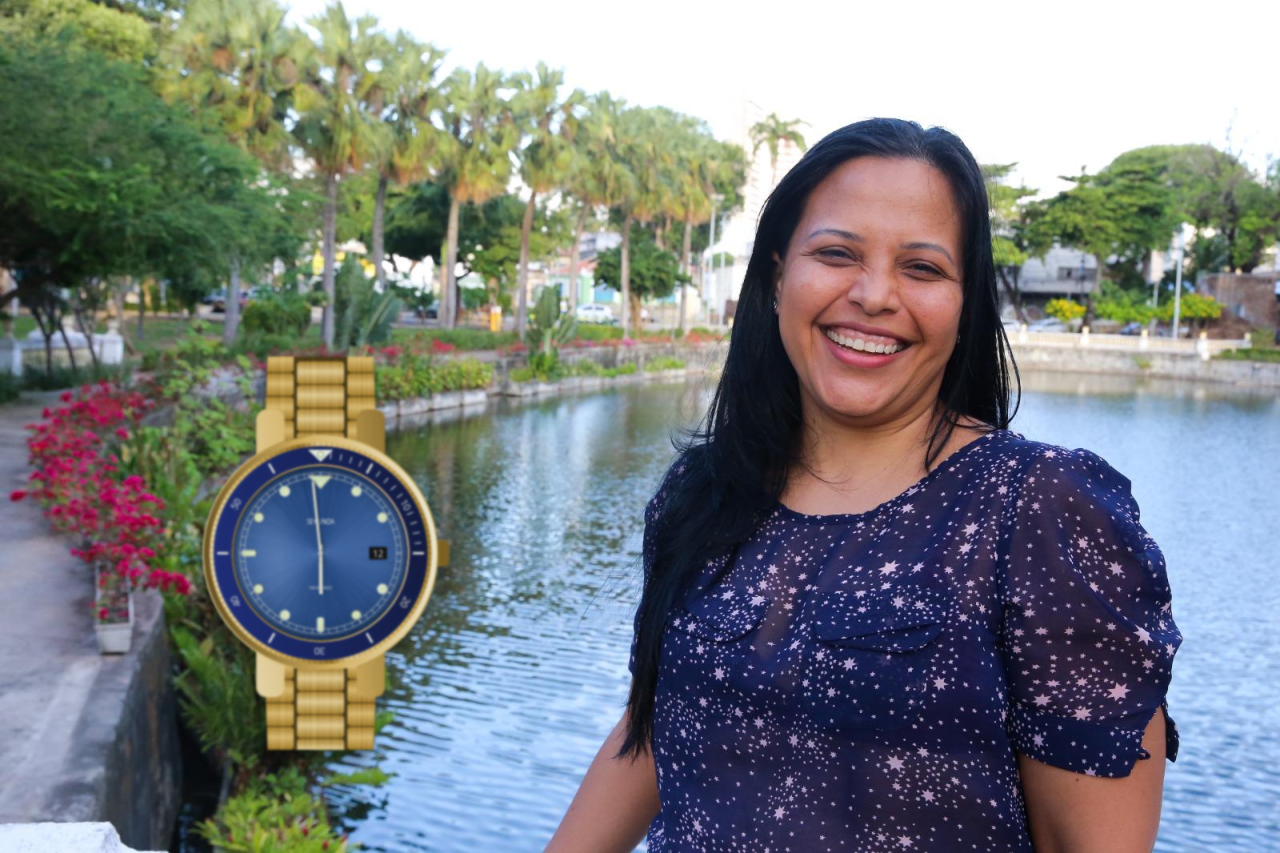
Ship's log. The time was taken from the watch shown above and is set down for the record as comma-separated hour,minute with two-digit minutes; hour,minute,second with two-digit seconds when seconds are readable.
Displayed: 5,59
